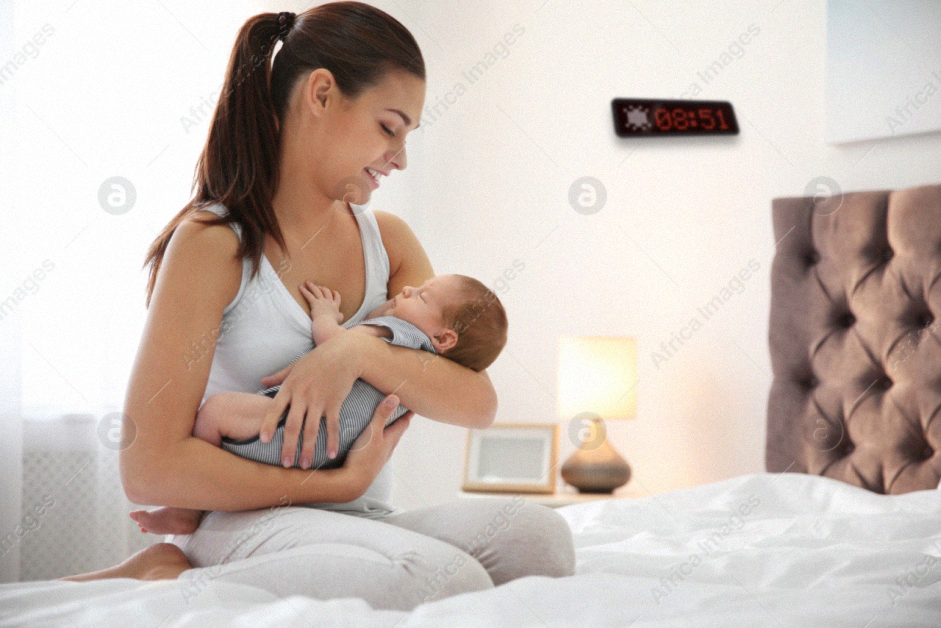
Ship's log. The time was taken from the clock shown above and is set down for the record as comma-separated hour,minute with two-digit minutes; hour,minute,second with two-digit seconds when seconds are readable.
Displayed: 8,51
